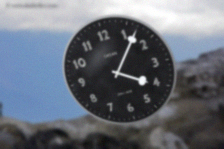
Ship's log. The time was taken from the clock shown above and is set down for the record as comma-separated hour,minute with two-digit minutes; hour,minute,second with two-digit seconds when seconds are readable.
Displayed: 4,07
